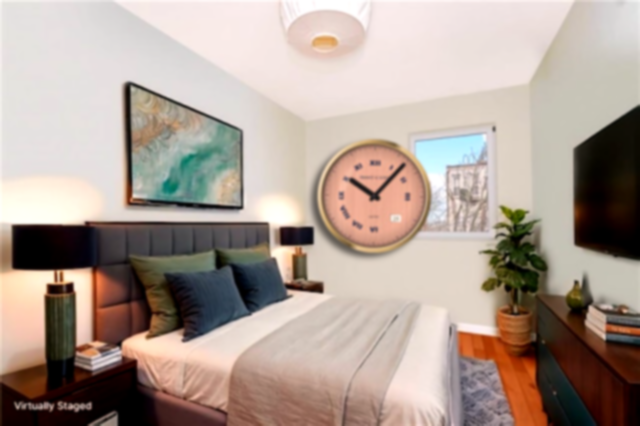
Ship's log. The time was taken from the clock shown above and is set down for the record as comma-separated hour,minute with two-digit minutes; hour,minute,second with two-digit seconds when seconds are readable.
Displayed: 10,07
